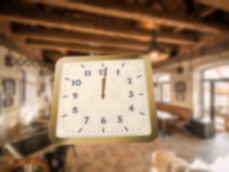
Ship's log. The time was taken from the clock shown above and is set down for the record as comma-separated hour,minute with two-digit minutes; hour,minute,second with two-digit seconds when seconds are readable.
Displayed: 12,01
